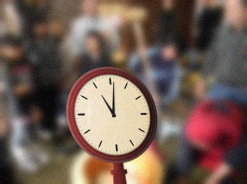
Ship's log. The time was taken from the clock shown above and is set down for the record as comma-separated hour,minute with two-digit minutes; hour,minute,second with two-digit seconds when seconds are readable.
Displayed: 11,01
